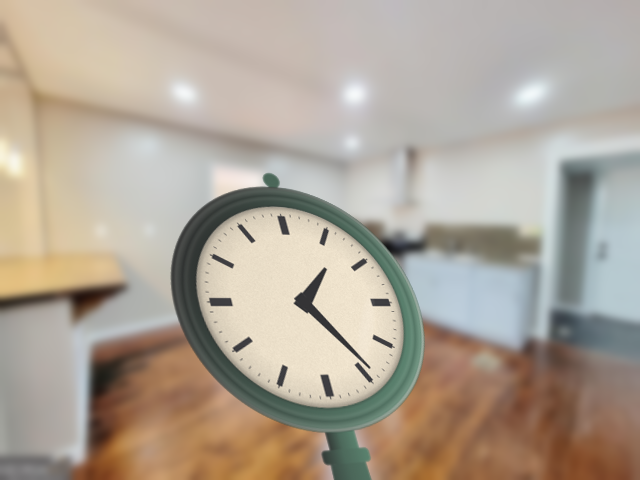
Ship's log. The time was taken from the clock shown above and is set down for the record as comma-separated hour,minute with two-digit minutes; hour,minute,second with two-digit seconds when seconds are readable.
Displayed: 1,24
